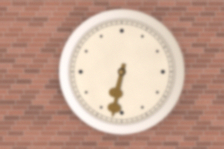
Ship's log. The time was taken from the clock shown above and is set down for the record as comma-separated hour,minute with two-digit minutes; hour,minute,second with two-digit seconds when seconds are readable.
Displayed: 6,32
